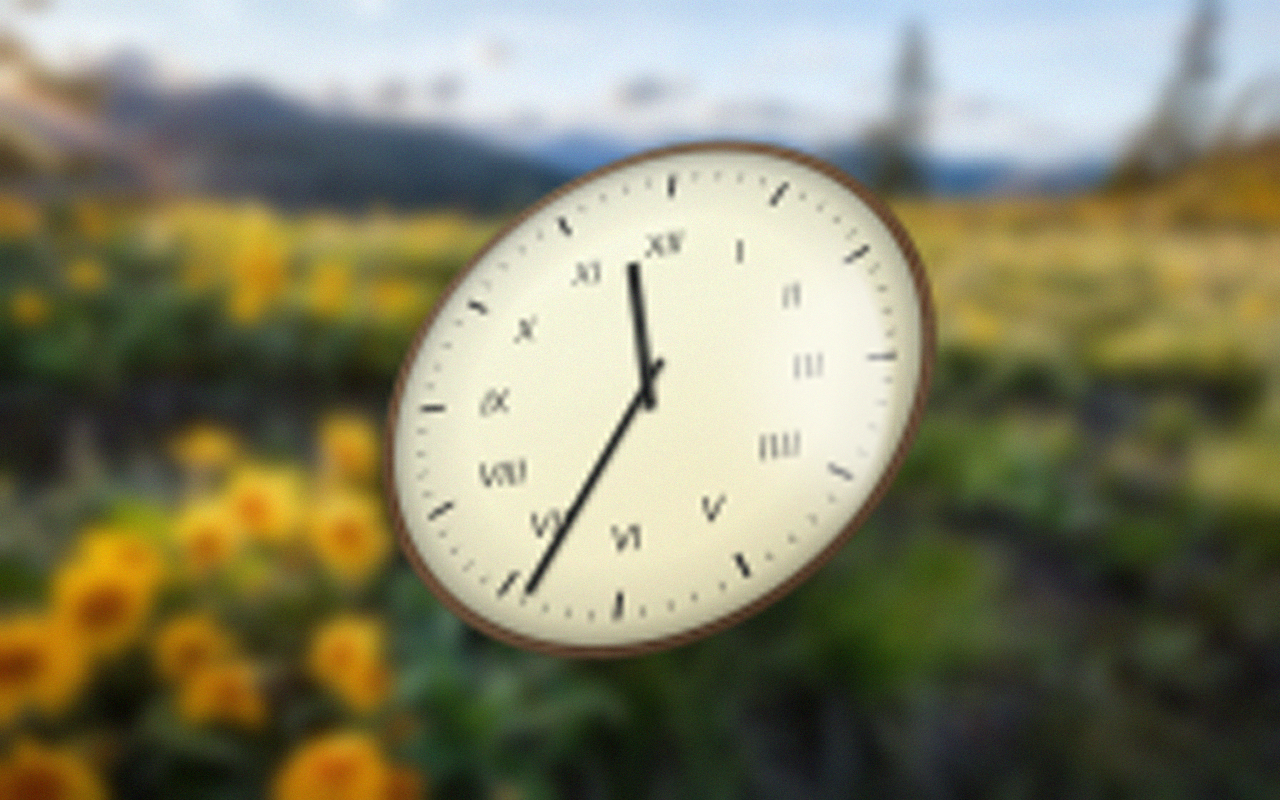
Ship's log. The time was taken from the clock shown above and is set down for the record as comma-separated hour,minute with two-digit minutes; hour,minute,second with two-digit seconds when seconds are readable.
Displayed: 11,34
